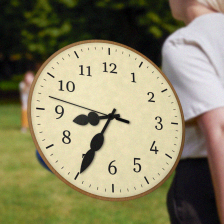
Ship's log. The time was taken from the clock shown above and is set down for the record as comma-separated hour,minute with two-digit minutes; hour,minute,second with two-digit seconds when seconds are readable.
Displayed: 8,34,47
